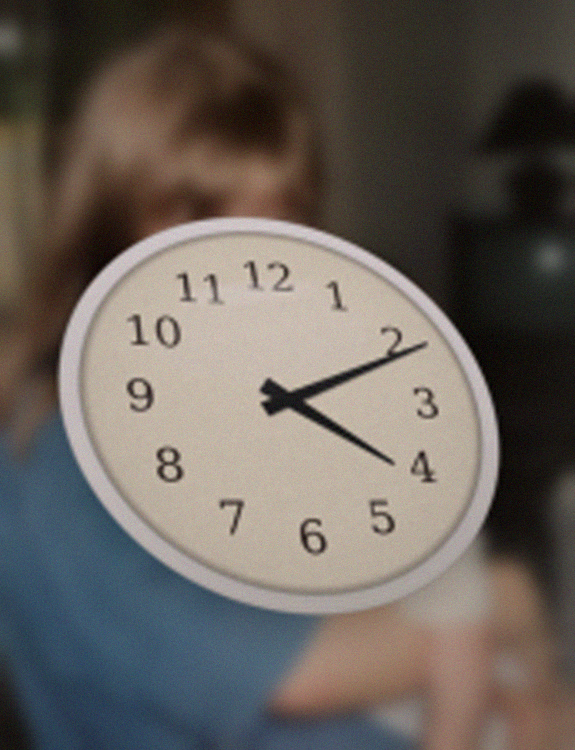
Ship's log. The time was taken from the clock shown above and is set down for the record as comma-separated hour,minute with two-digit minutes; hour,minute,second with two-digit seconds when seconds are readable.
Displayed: 4,11
